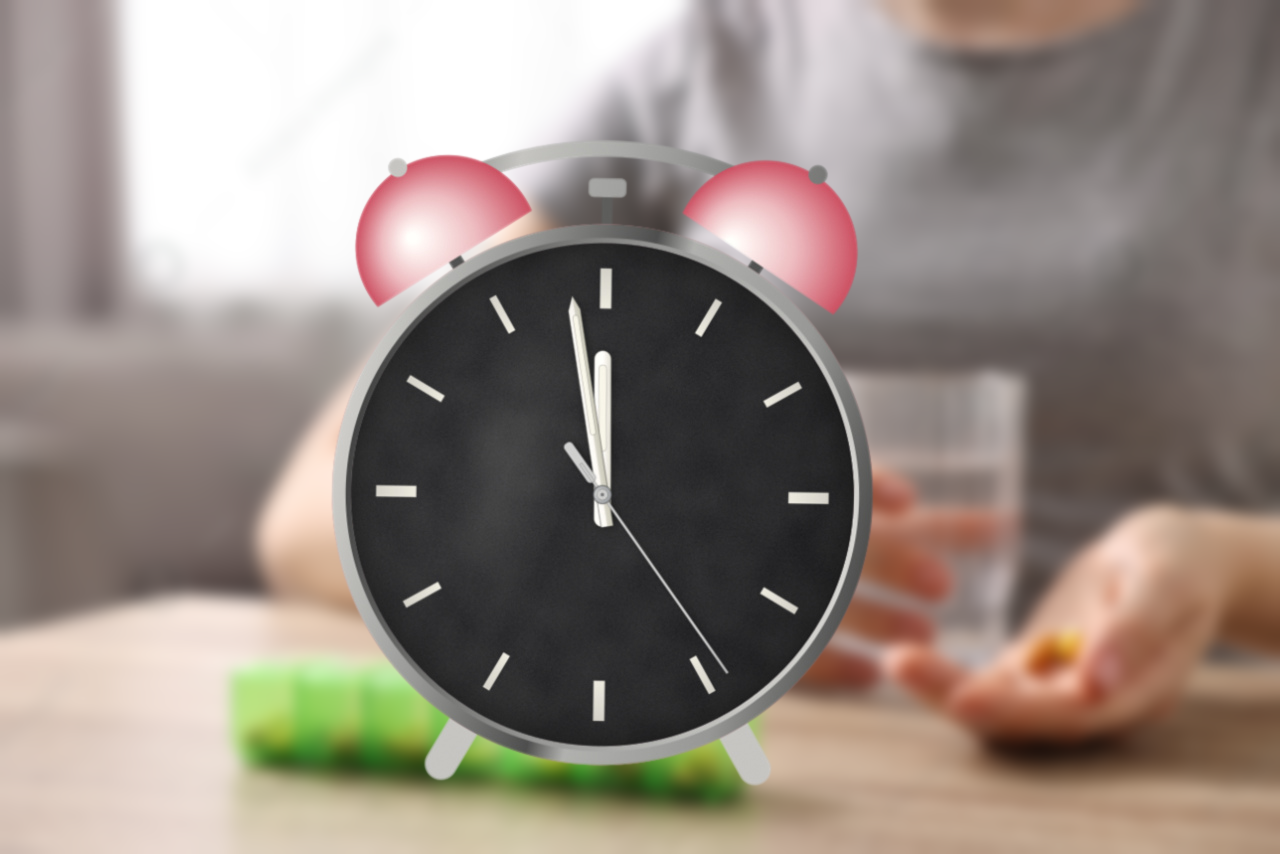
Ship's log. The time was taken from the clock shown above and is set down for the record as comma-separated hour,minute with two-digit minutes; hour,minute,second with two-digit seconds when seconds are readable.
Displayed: 11,58,24
